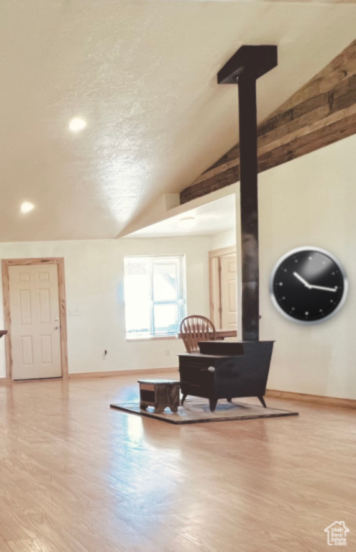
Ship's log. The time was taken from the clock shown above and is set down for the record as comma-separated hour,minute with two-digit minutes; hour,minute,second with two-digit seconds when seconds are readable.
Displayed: 10,16
